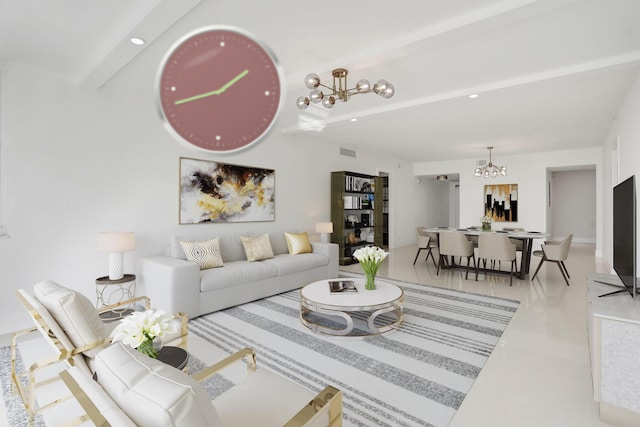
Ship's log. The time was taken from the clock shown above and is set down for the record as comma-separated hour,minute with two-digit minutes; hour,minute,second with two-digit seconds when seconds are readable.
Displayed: 1,42
